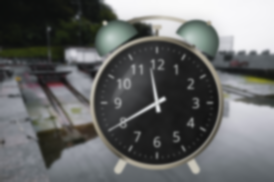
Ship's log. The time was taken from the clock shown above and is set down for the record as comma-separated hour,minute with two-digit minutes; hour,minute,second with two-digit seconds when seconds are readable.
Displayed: 11,40
